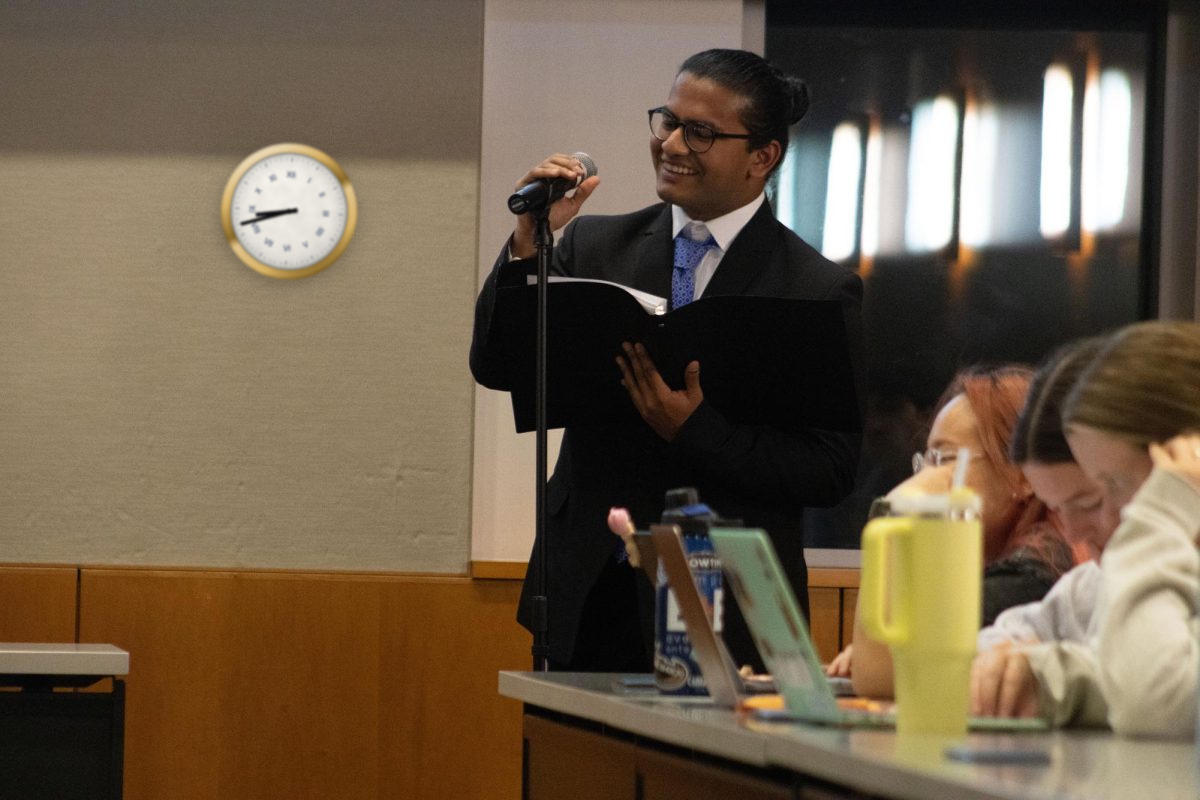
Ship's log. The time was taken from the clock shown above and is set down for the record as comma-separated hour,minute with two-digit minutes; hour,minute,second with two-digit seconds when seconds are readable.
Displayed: 8,42
